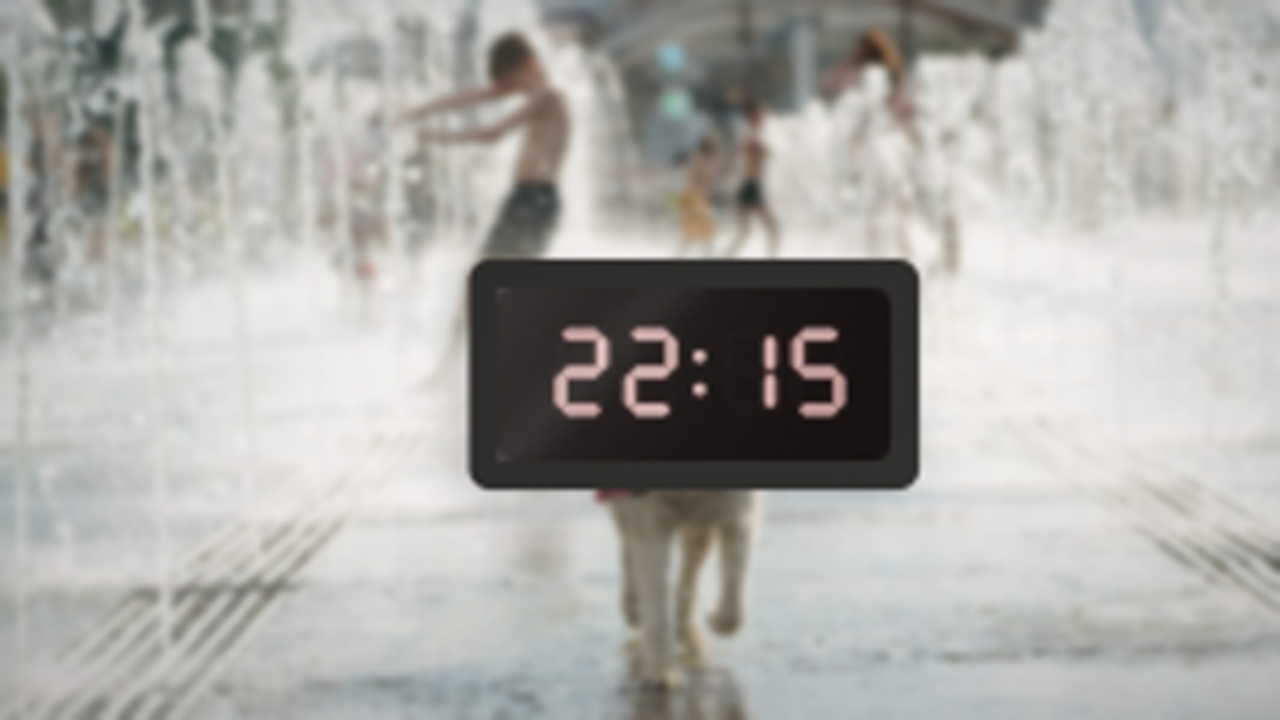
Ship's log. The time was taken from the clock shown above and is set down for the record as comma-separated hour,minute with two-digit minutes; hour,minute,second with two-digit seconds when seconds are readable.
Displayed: 22,15
